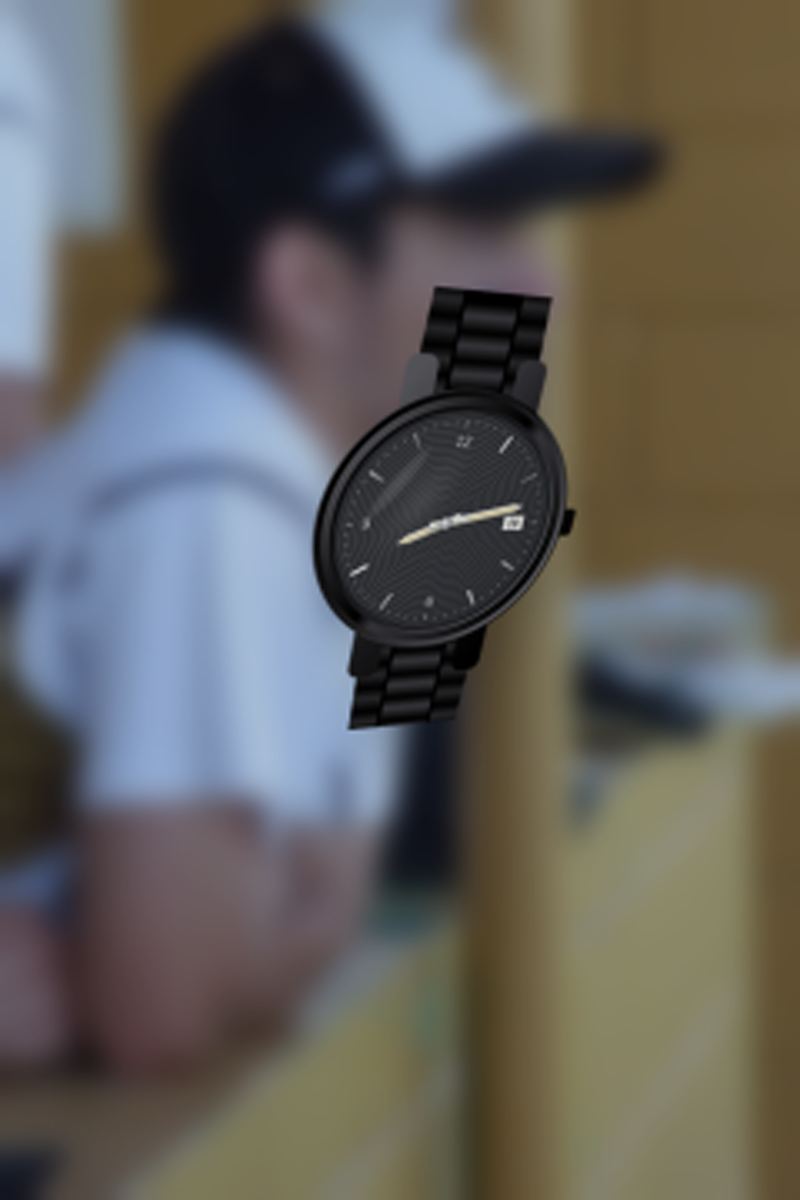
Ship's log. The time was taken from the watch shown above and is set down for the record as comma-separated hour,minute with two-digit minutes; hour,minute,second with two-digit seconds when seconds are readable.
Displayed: 8,13
